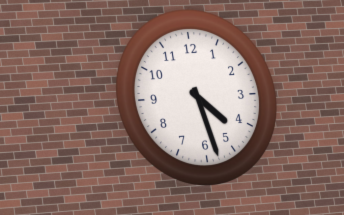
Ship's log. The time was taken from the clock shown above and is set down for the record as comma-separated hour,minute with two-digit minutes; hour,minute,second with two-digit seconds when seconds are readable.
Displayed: 4,28
